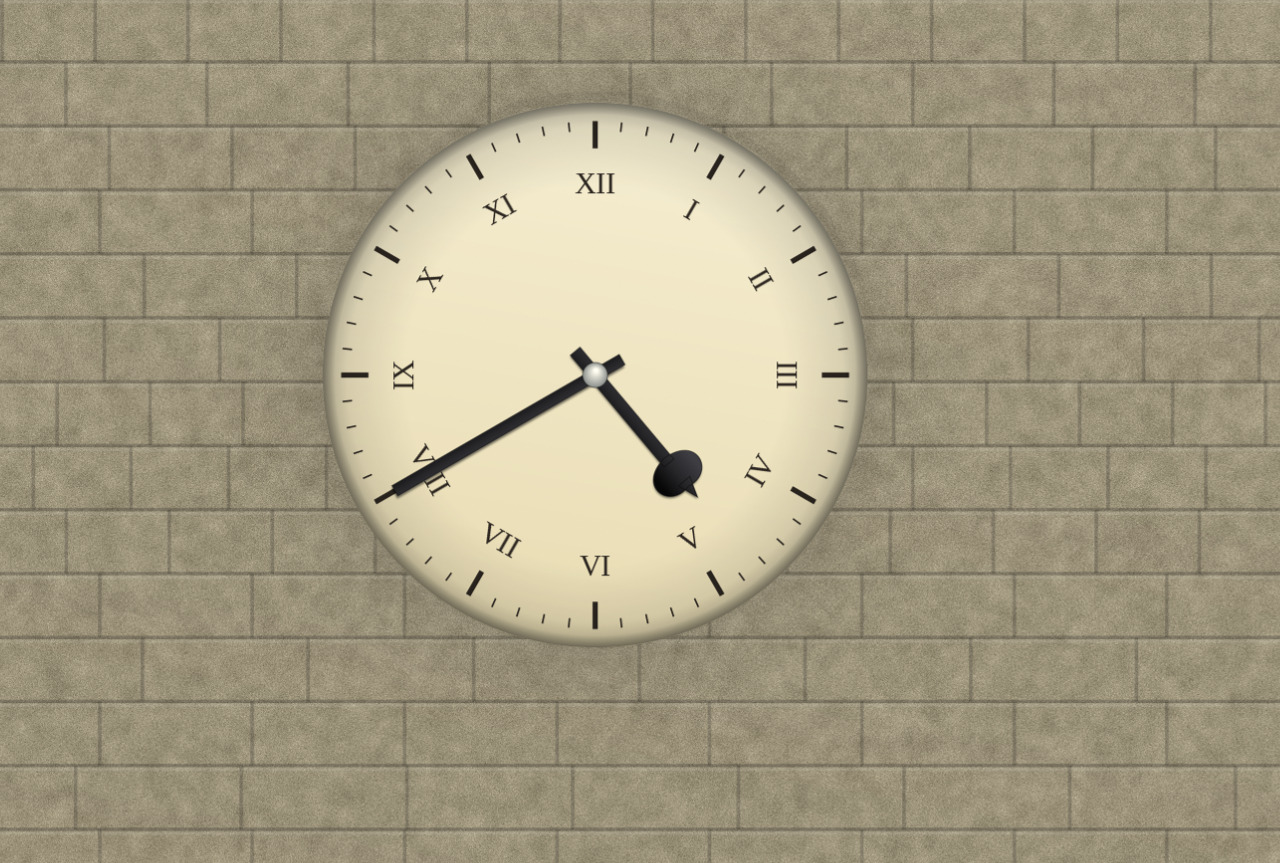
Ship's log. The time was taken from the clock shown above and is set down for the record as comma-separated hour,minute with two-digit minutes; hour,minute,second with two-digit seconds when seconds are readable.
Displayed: 4,40
